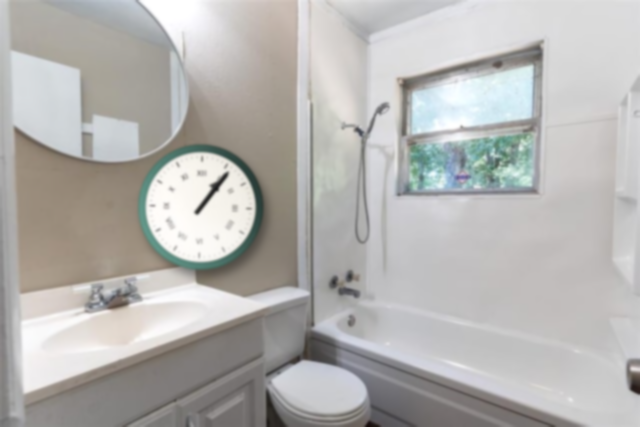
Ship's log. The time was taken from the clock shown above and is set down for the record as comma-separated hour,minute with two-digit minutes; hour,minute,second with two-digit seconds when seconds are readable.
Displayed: 1,06
